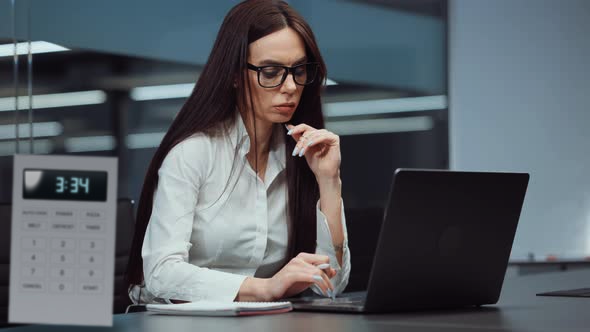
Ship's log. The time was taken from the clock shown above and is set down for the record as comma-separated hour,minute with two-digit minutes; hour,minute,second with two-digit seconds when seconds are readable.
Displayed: 3,34
